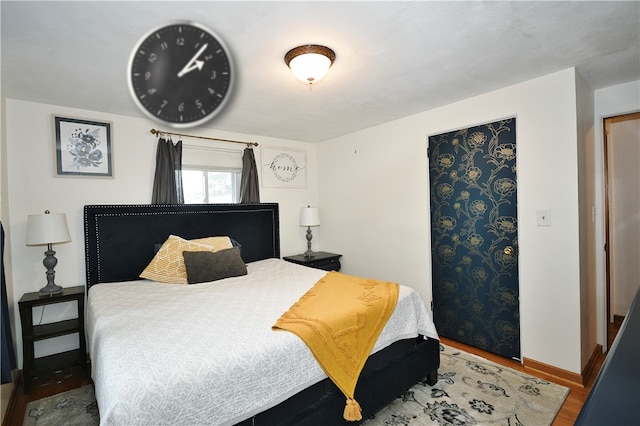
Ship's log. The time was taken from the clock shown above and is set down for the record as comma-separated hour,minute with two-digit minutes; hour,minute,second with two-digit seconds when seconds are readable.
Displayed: 2,07
